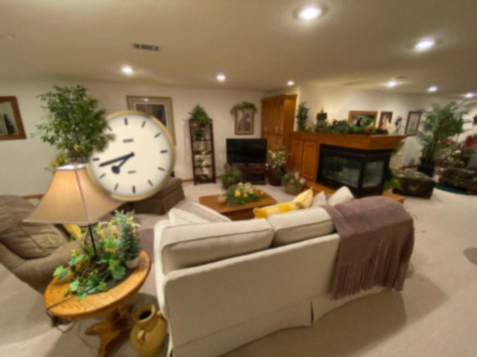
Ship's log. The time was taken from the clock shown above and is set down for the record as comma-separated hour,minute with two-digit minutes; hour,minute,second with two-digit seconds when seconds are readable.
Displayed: 7,43
